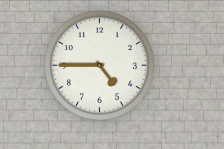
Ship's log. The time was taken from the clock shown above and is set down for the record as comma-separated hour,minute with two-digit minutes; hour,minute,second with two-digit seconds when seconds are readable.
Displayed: 4,45
